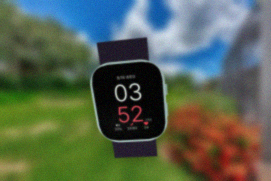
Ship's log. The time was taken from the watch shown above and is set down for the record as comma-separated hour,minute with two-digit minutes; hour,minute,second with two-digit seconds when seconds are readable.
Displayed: 3,52
